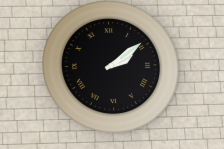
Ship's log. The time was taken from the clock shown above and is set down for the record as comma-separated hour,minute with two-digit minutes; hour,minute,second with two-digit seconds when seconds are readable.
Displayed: 2,09
